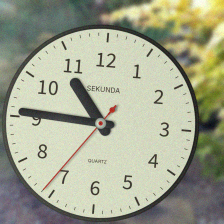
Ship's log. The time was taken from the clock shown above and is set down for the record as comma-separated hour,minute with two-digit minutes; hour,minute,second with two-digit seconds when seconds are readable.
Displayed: 10,45,36
